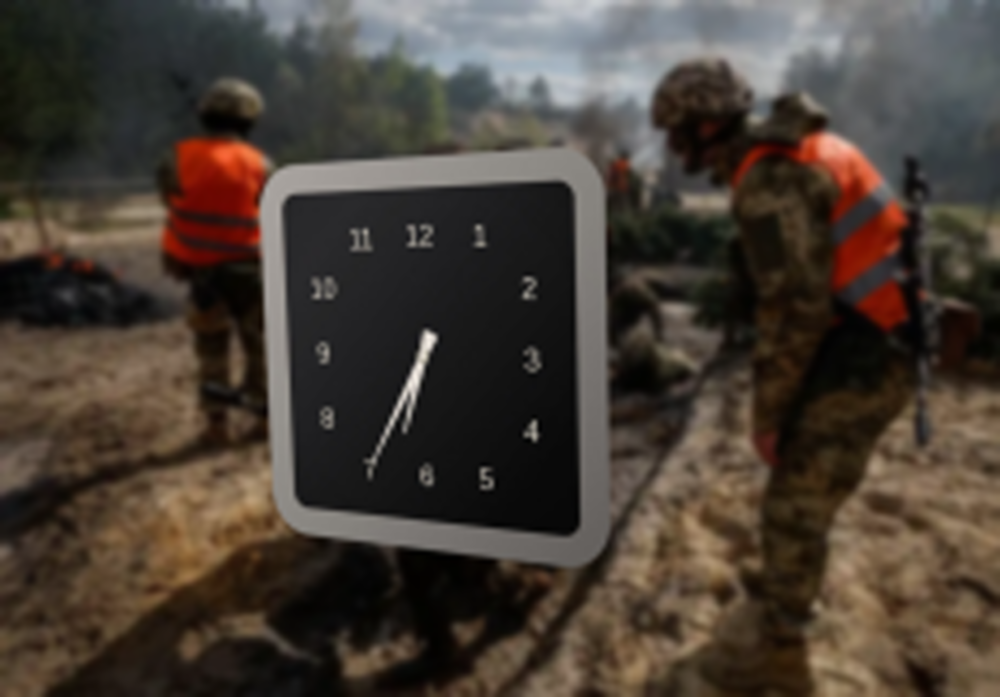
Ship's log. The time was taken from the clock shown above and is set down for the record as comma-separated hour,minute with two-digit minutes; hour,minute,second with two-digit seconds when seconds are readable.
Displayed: 6,35
